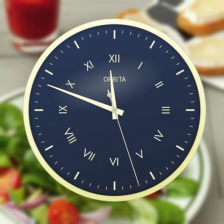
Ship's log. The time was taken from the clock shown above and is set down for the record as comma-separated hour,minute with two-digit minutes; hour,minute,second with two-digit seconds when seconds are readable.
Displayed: 11,48,27
